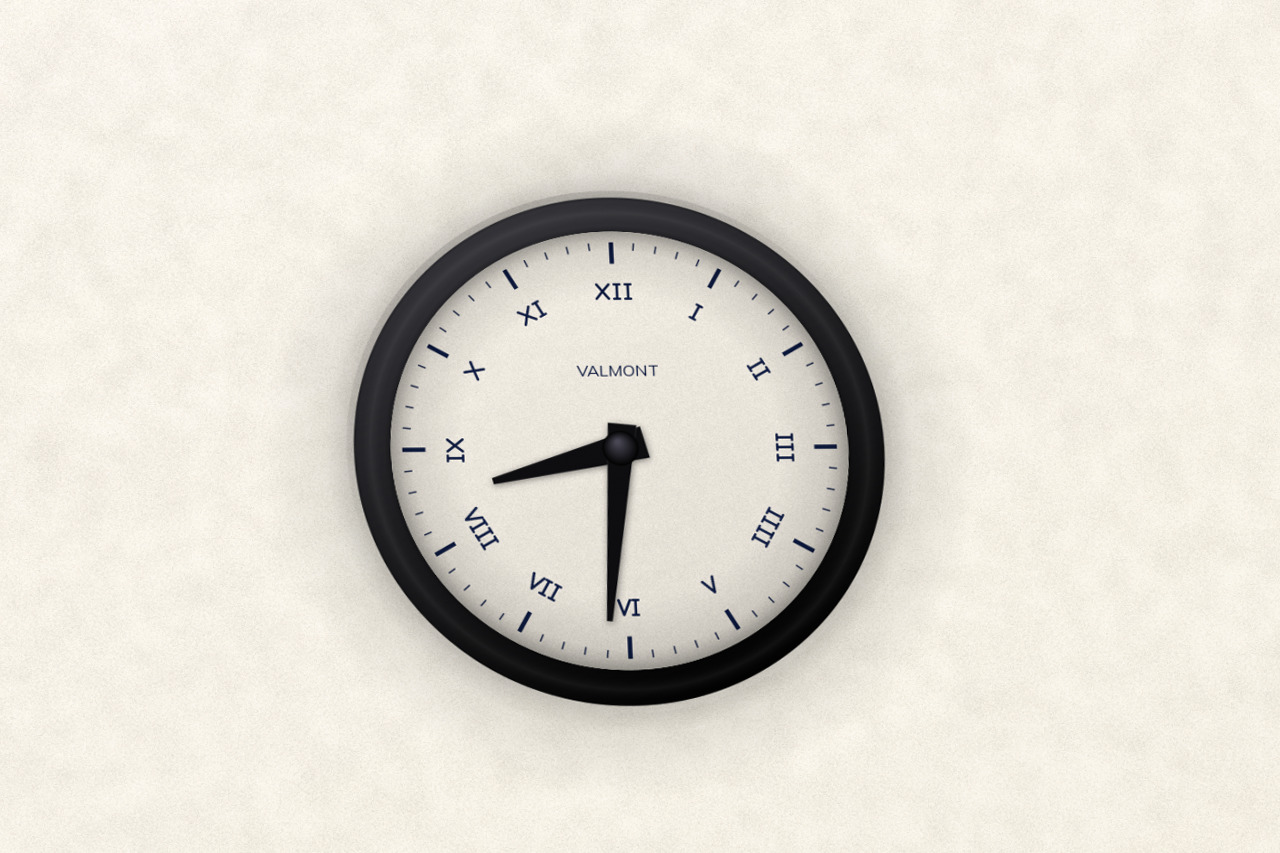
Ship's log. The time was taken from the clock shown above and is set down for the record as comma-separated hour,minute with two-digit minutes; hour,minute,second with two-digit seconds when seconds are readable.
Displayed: 8,31
